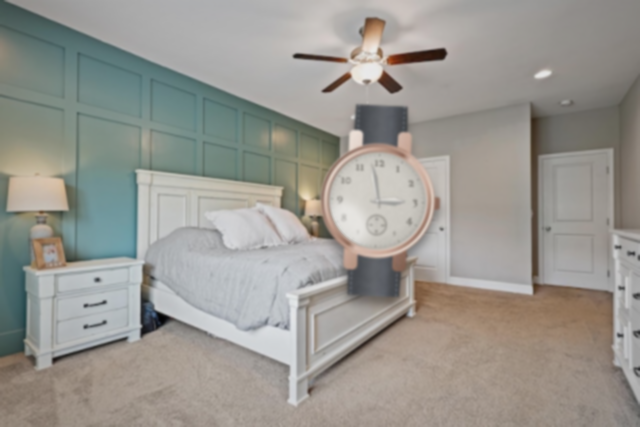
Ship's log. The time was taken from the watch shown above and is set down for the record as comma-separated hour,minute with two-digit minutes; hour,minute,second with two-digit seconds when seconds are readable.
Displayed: 2,58
